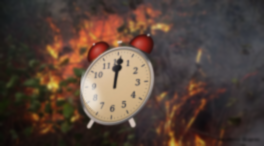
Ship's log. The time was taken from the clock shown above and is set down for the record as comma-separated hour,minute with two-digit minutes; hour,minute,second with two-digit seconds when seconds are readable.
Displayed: 12,01
